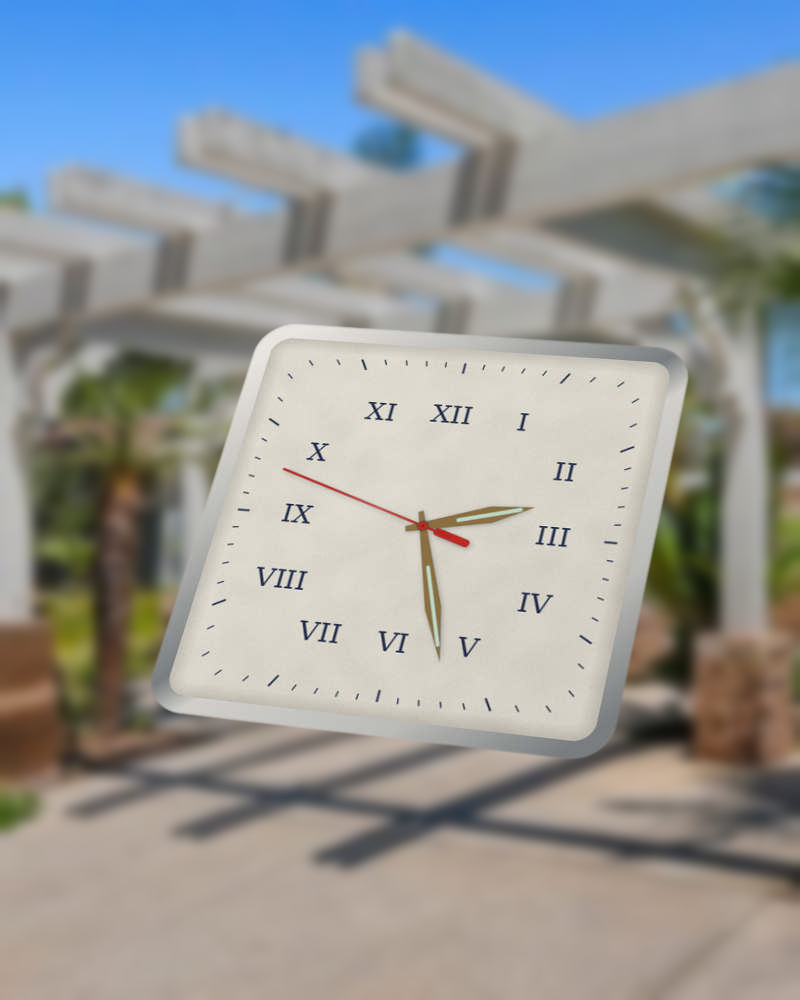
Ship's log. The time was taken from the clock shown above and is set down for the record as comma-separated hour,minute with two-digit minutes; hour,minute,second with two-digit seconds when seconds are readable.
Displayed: 2,26,48
